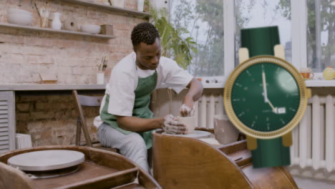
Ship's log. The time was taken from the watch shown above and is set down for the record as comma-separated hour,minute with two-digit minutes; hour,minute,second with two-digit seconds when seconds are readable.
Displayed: 5,00
